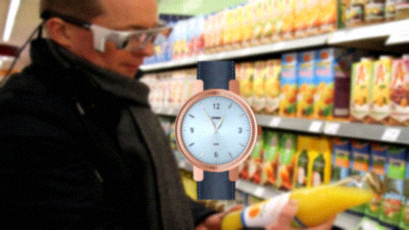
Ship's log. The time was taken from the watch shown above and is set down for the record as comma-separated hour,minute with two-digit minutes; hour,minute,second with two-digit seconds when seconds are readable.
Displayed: 12,55
